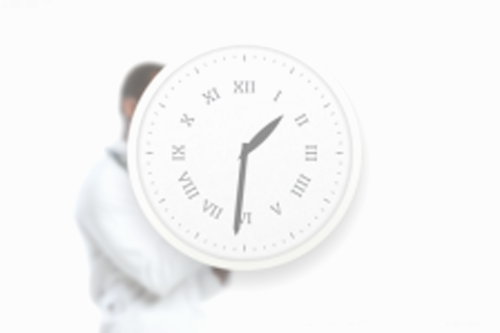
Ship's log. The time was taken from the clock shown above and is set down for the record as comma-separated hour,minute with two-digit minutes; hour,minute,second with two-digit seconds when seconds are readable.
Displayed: 1,31
